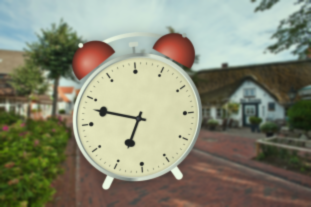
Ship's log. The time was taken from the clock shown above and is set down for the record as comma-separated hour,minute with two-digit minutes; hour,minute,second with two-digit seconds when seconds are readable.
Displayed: 6,48
